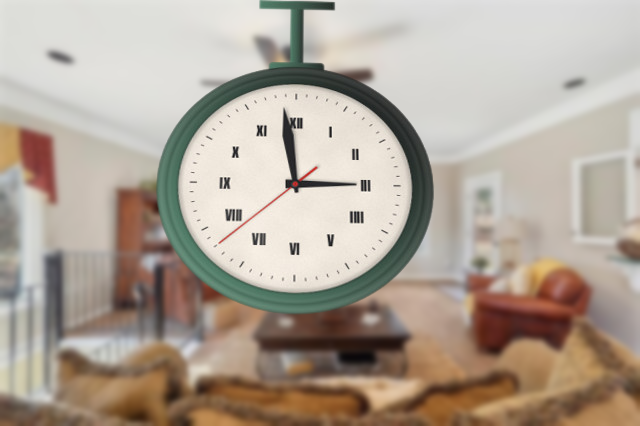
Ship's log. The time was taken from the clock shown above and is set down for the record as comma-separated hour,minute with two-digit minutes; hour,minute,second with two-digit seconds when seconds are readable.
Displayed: 2,58,38
